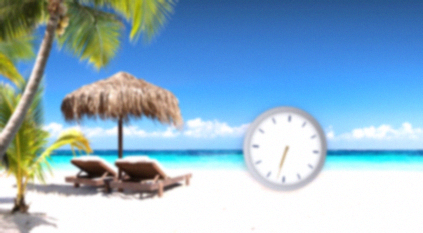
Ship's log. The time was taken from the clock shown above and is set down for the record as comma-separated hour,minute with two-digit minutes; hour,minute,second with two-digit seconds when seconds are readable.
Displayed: 6,32
